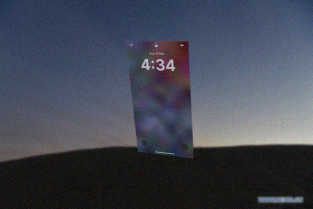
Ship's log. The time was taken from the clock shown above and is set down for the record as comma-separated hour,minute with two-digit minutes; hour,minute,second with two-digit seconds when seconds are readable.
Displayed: 4,34
